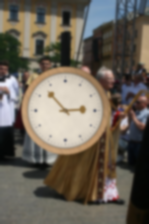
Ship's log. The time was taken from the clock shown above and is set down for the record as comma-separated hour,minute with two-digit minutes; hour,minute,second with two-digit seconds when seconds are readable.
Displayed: 2,53
